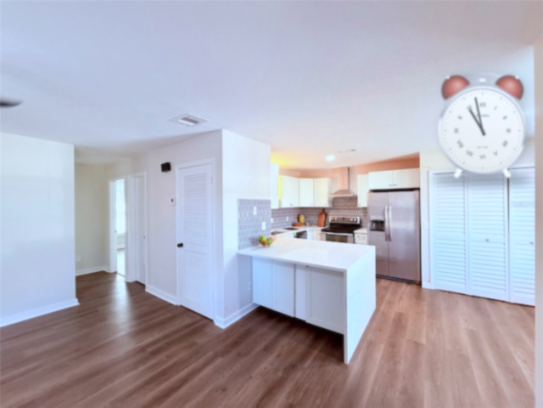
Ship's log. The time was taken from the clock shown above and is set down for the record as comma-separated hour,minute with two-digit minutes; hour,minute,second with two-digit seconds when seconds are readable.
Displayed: 10,58
